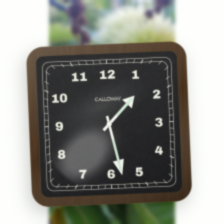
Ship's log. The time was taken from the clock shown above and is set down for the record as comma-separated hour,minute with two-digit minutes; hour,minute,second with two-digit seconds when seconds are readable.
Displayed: 1,28
